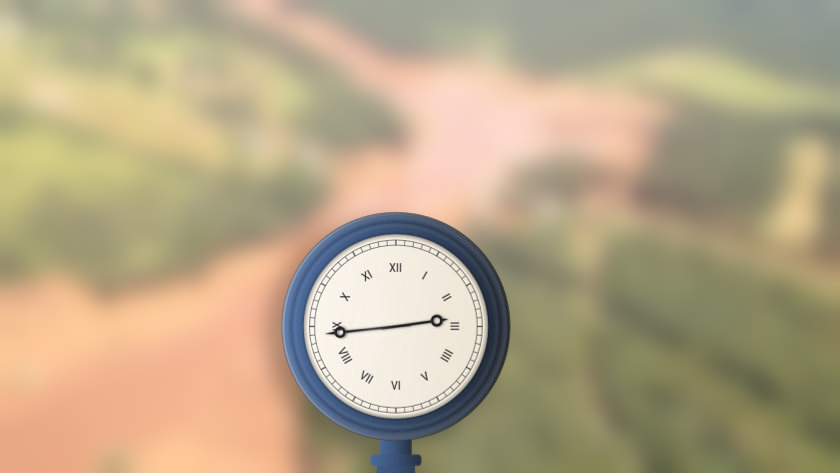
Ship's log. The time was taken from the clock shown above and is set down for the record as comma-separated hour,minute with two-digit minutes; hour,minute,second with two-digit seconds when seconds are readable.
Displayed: 2,44
